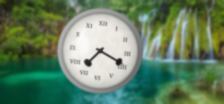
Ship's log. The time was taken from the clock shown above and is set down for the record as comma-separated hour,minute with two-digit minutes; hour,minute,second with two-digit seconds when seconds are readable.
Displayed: 7,19
